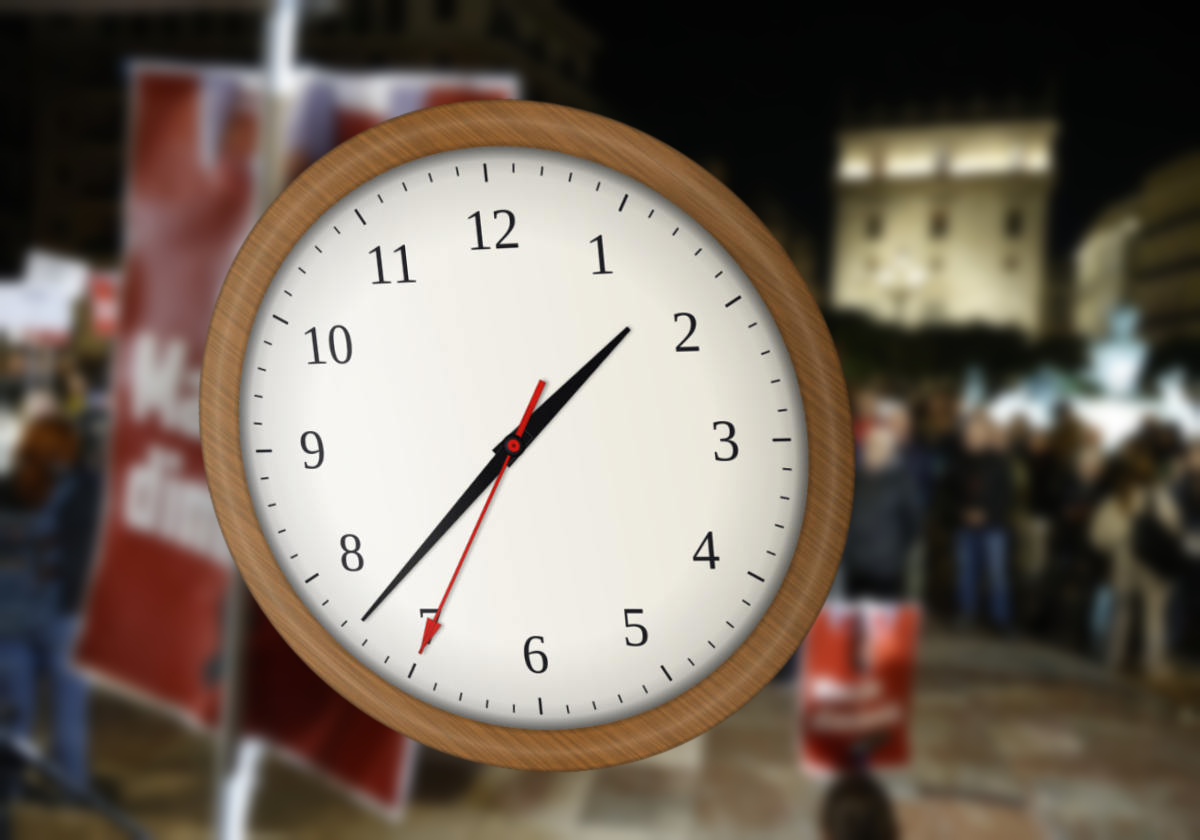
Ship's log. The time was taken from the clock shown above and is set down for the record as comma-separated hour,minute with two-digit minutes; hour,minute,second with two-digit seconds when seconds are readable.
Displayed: 1,37,35
